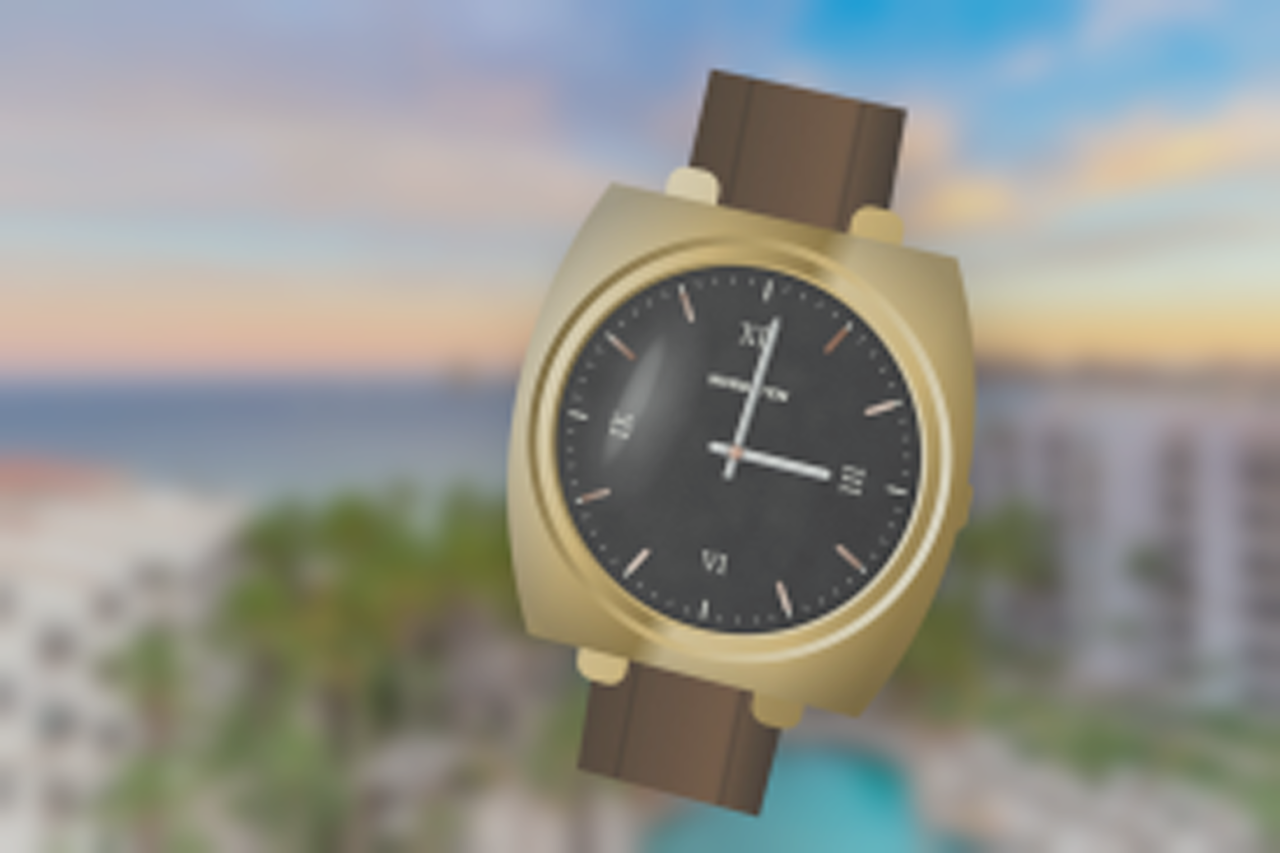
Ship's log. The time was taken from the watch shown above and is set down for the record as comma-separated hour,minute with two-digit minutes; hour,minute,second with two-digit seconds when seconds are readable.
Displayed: 3,01
